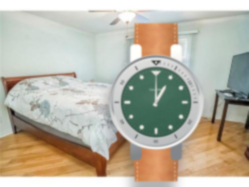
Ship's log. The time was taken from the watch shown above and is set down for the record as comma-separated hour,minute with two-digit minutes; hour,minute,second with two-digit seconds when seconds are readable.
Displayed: 1,00
